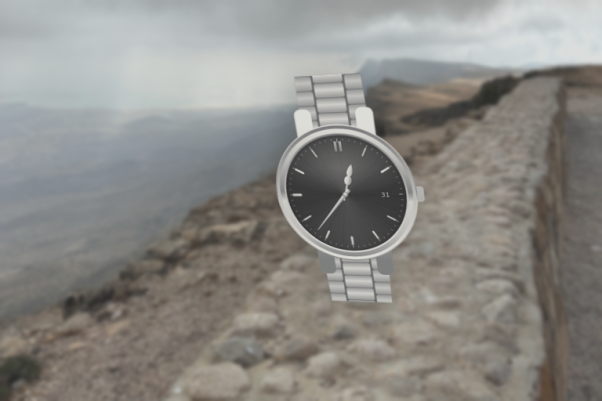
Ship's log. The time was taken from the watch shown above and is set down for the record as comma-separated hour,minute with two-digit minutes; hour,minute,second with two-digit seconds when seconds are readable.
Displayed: 12,37
